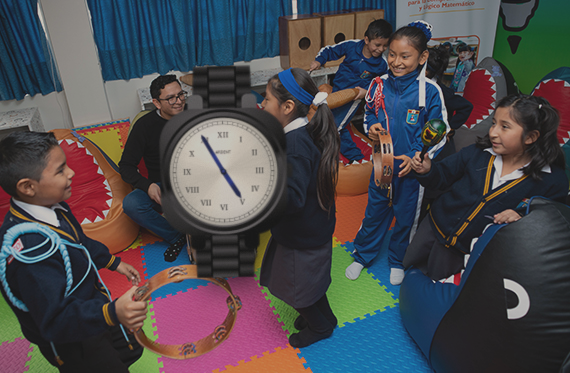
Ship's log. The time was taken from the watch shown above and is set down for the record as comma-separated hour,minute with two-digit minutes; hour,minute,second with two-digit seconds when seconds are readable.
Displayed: 4,55
